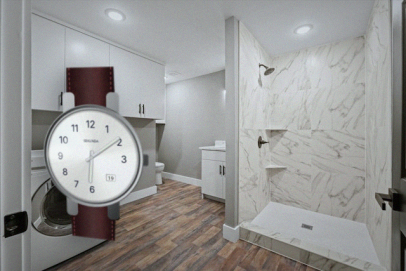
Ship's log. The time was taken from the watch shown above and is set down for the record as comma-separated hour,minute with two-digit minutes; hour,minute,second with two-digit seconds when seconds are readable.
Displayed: 6,09
